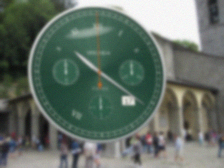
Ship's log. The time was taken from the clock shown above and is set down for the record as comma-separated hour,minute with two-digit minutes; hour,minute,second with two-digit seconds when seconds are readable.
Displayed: 10,21
